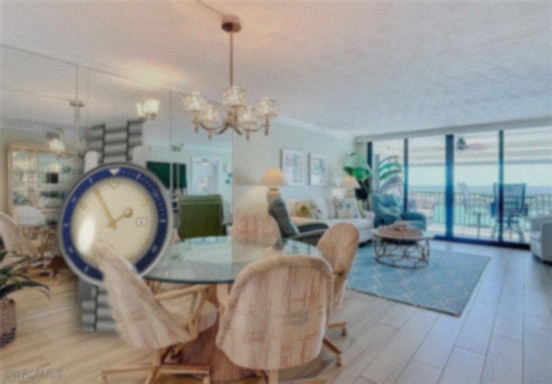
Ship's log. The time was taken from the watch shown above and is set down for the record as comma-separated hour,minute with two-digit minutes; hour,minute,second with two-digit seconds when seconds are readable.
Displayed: 1,55
